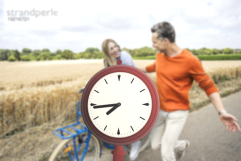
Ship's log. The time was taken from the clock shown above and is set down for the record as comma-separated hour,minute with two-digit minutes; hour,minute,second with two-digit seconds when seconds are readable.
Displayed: 7,44
